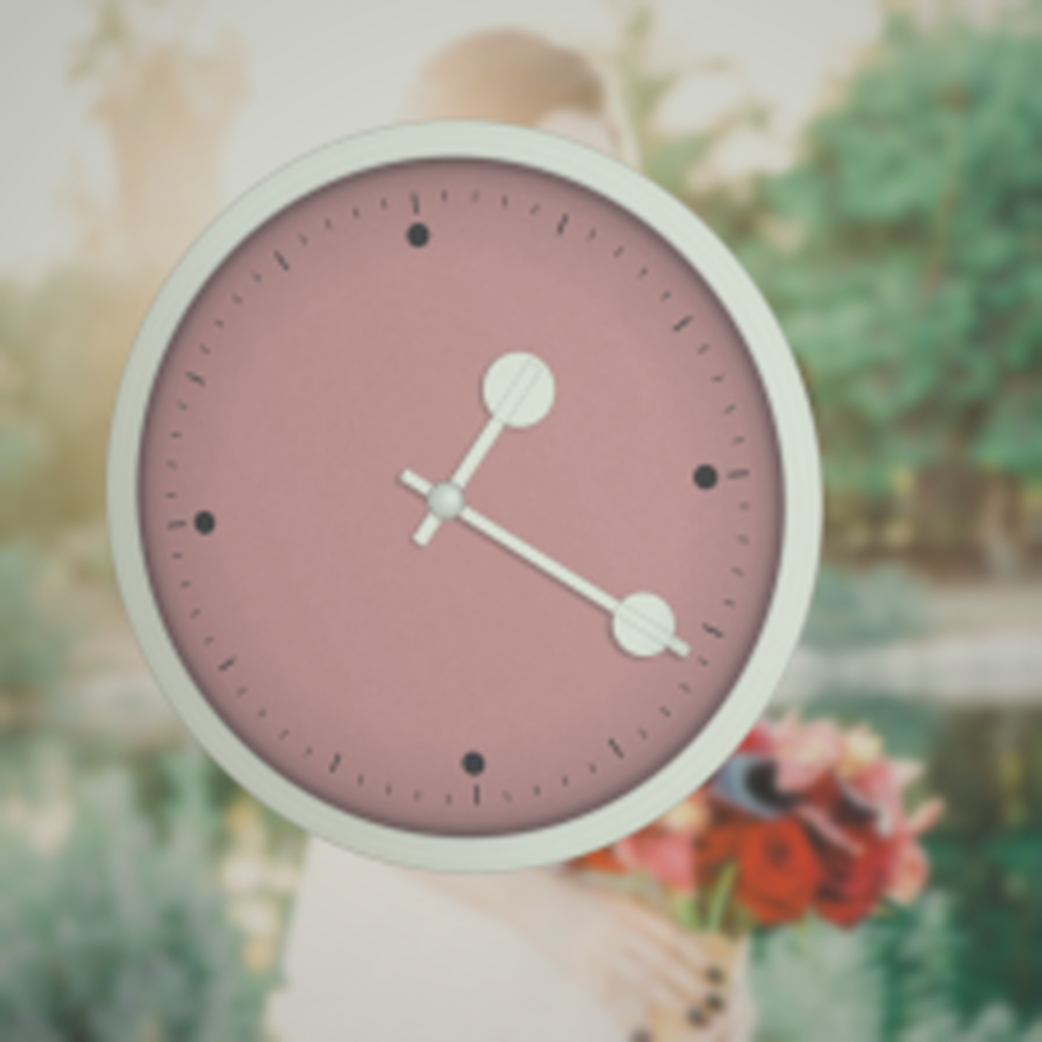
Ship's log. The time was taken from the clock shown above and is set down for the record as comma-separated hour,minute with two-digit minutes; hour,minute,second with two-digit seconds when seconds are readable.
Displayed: 1,21
